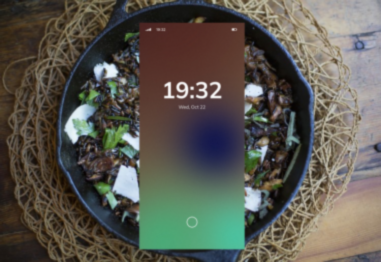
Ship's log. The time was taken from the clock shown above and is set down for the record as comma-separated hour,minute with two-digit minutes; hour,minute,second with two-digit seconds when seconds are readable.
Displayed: 19,32
